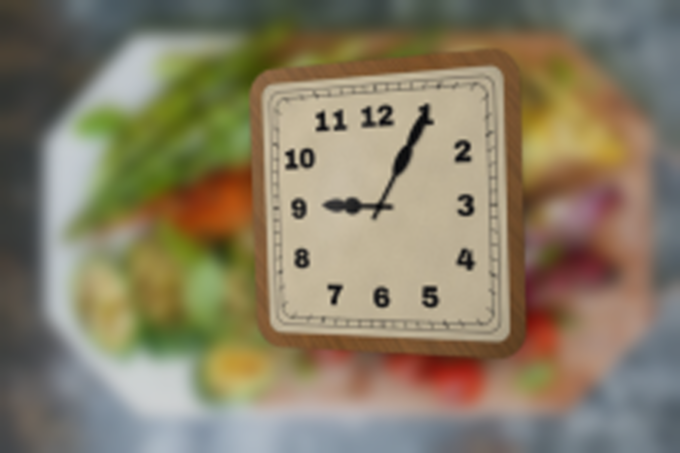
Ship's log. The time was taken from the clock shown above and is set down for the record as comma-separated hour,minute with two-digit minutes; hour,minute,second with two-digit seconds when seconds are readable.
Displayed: 9,05
